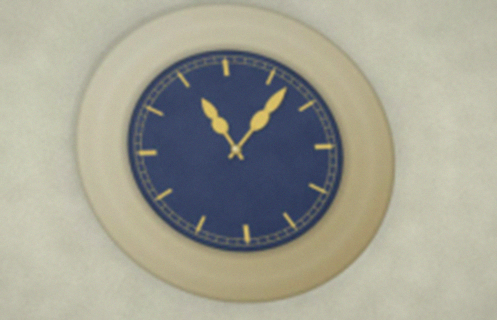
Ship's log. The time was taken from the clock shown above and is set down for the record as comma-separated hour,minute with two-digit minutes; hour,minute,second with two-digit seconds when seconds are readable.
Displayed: 11,07
